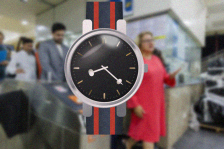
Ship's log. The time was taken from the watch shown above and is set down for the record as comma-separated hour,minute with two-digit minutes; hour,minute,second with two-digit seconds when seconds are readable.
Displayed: 8,22
